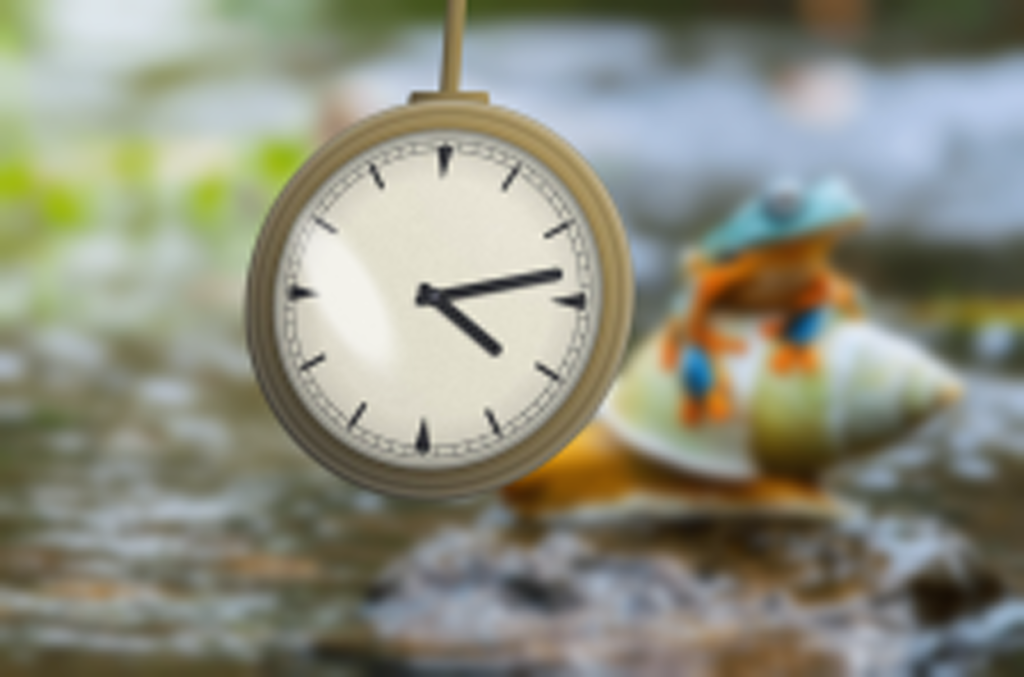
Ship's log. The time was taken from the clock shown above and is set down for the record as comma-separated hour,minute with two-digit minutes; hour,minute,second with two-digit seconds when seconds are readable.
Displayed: 4,13
